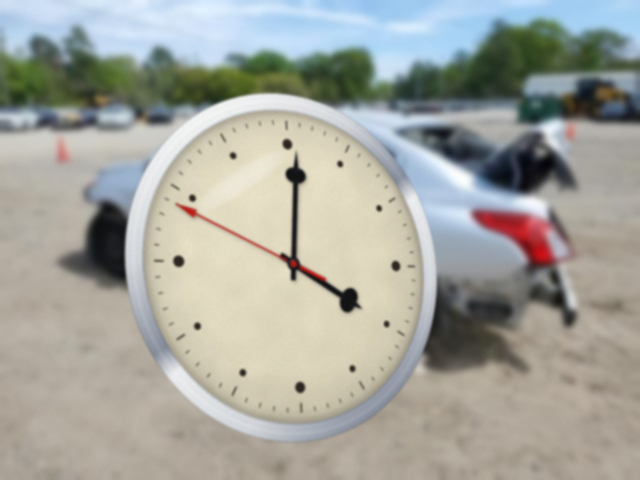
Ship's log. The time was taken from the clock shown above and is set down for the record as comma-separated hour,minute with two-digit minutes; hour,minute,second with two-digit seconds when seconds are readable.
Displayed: 4,00,49
